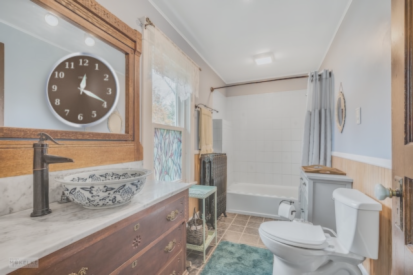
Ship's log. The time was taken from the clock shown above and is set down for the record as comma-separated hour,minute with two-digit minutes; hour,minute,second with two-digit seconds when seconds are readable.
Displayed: 12,19
